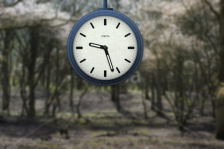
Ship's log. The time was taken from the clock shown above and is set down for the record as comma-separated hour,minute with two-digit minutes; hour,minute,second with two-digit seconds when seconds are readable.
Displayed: 9,27
